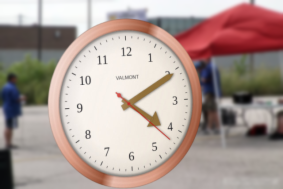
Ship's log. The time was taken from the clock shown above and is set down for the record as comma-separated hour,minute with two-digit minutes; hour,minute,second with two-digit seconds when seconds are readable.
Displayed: 4,10,22
